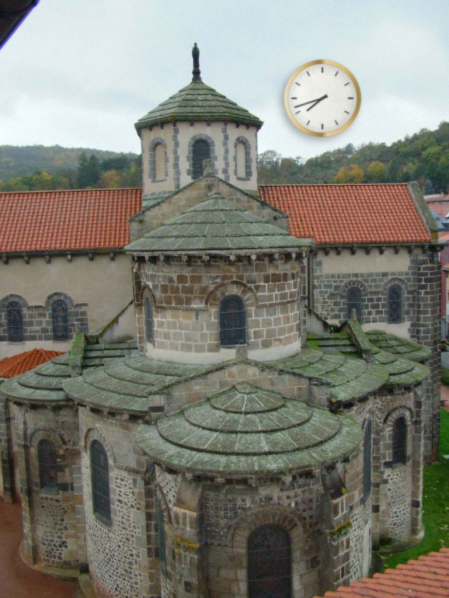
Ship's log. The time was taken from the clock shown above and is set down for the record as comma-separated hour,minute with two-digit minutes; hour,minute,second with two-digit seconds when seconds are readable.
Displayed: 7,42
